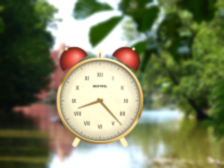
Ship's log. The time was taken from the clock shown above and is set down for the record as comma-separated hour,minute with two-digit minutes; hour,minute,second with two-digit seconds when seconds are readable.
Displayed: 8,23
